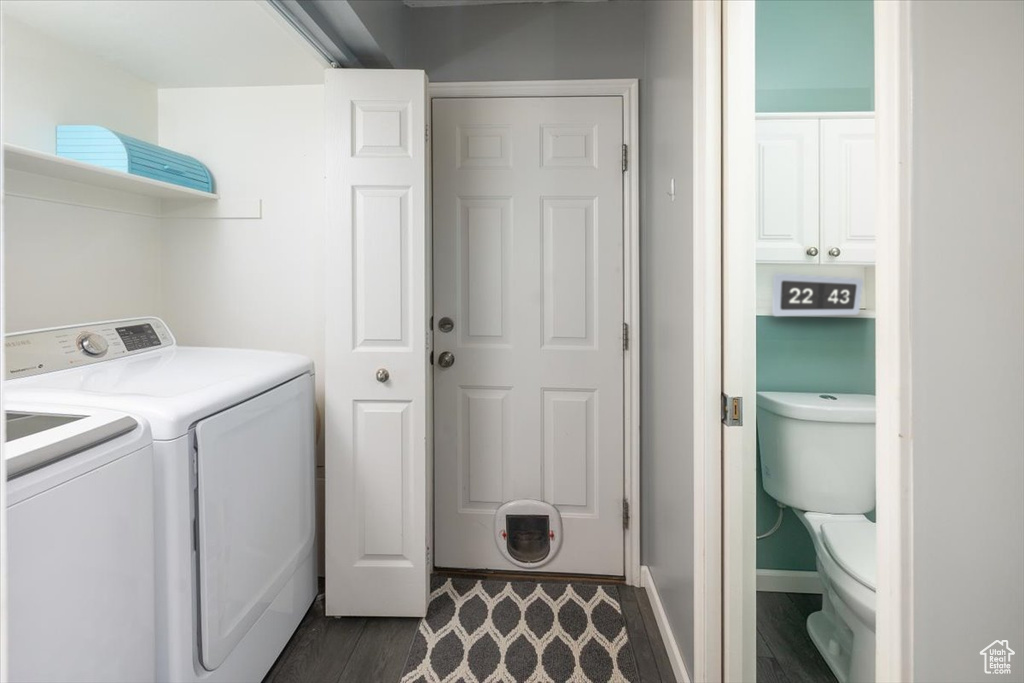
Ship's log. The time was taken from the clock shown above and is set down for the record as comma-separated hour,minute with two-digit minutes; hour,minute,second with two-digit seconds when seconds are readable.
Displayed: 22,43
